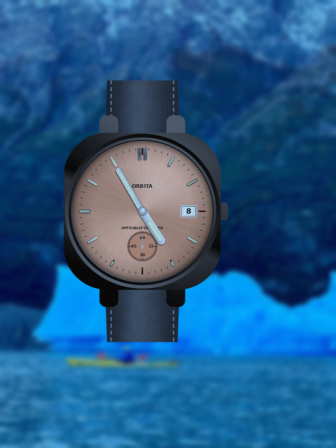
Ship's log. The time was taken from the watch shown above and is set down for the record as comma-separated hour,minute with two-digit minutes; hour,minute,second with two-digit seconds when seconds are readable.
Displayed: 4,55
